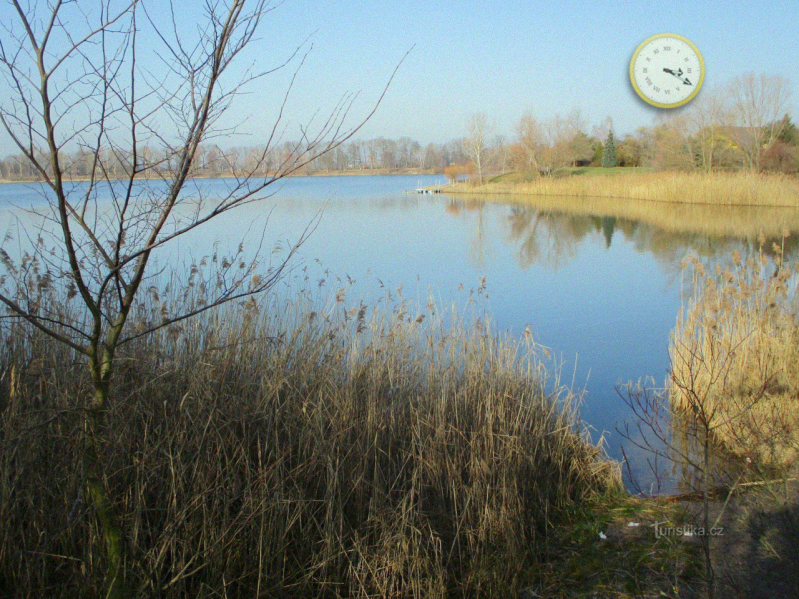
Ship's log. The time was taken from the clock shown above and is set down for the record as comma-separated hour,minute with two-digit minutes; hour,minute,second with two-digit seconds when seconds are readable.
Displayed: 3,20
